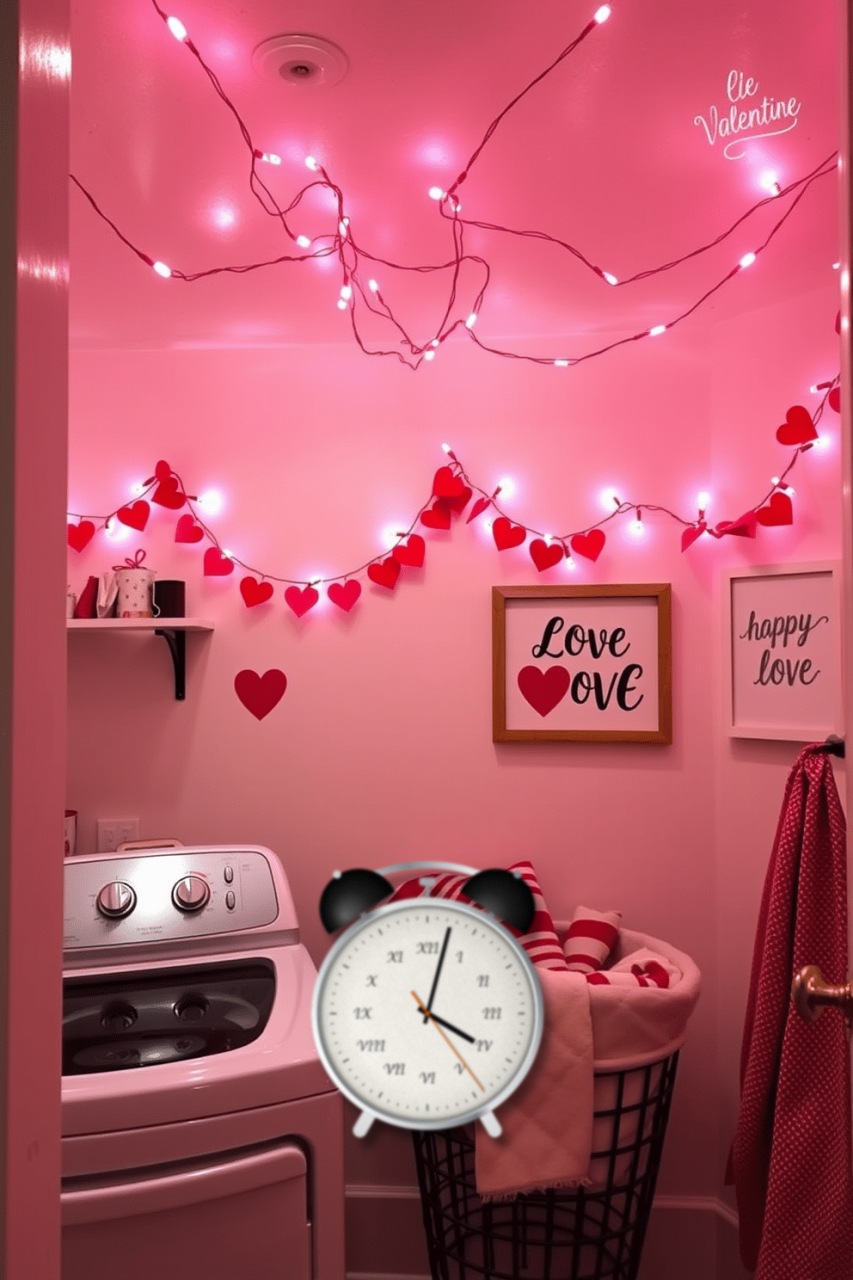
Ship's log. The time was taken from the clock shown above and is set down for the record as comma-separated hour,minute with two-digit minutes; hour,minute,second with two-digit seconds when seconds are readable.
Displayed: 4,02,24
